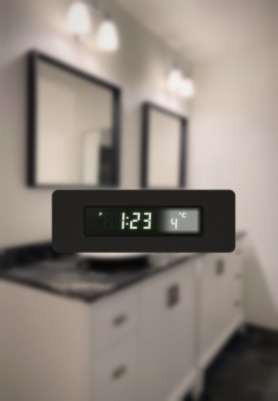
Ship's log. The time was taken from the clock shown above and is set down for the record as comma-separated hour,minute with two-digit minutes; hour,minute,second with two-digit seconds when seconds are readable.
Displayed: 1,23
